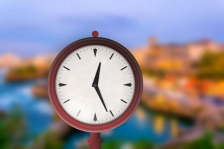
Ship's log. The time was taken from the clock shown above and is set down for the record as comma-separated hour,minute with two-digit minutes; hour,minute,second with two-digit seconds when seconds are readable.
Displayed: 12,26
